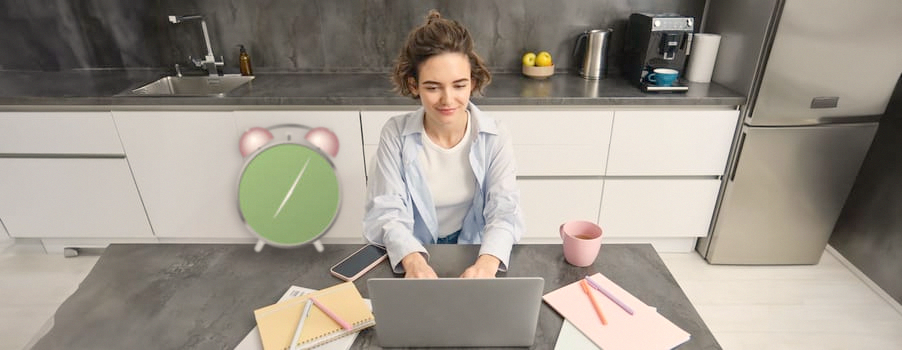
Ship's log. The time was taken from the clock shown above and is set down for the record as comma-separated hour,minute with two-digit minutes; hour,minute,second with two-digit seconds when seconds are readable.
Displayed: 7,05
